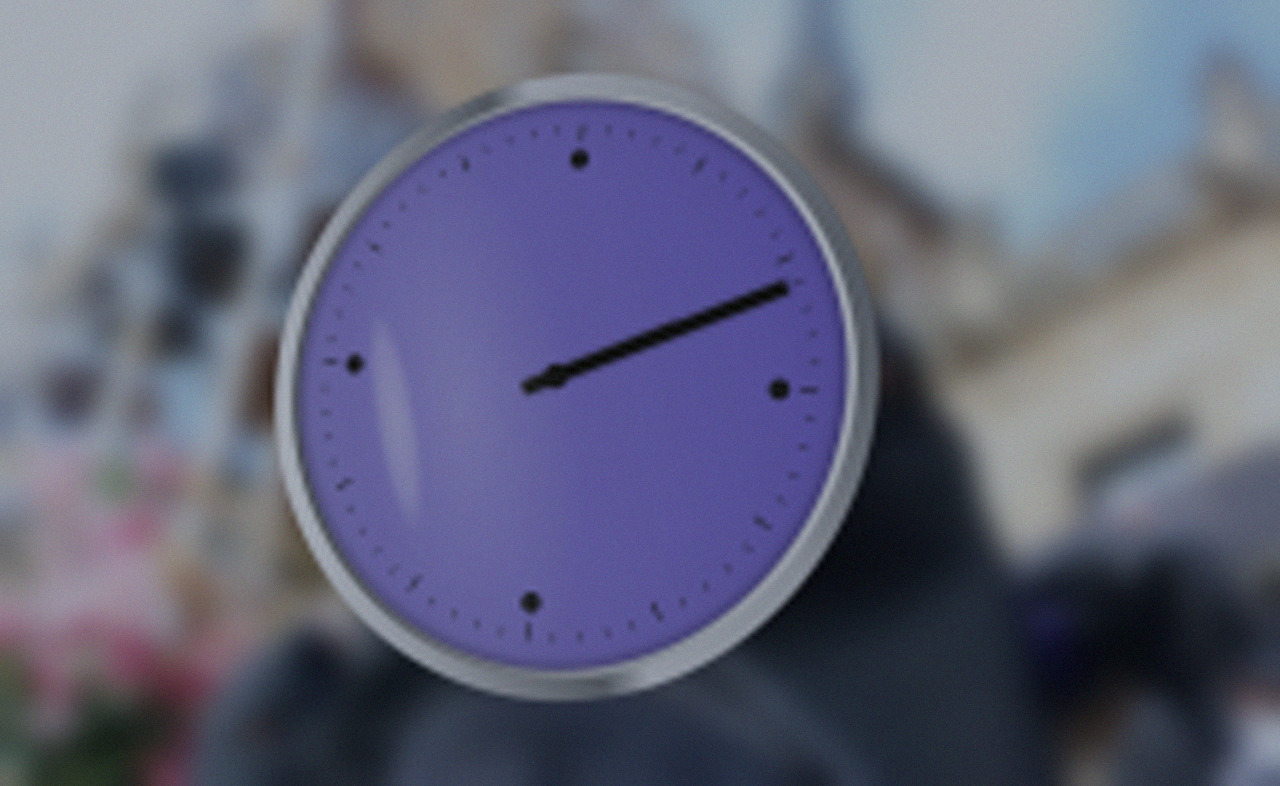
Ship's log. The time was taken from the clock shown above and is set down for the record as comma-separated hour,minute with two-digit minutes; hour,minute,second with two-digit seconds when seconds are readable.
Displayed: 2,11
